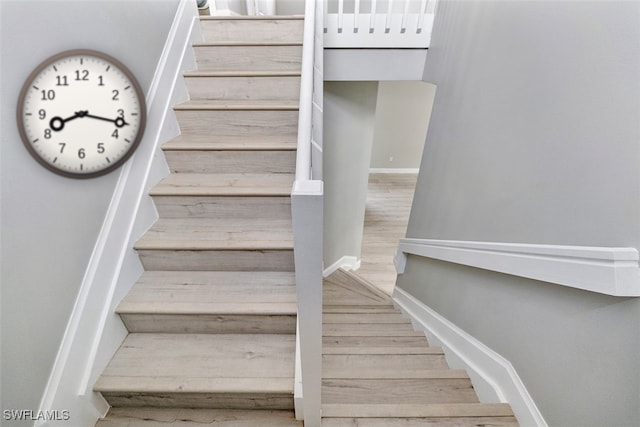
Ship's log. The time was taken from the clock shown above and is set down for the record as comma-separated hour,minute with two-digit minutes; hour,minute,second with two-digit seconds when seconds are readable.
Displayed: 8,17
